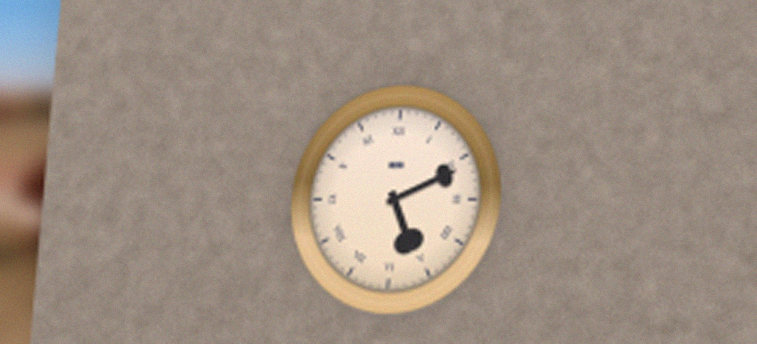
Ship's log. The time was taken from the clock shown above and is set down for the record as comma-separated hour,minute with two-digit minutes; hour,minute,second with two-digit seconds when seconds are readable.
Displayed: 5,11
